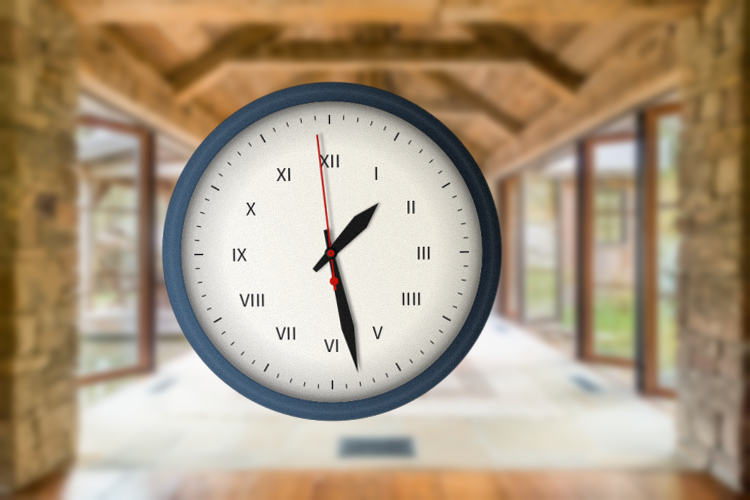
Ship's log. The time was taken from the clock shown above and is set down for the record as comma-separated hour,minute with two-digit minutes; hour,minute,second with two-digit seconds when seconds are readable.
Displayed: 1,27,59
